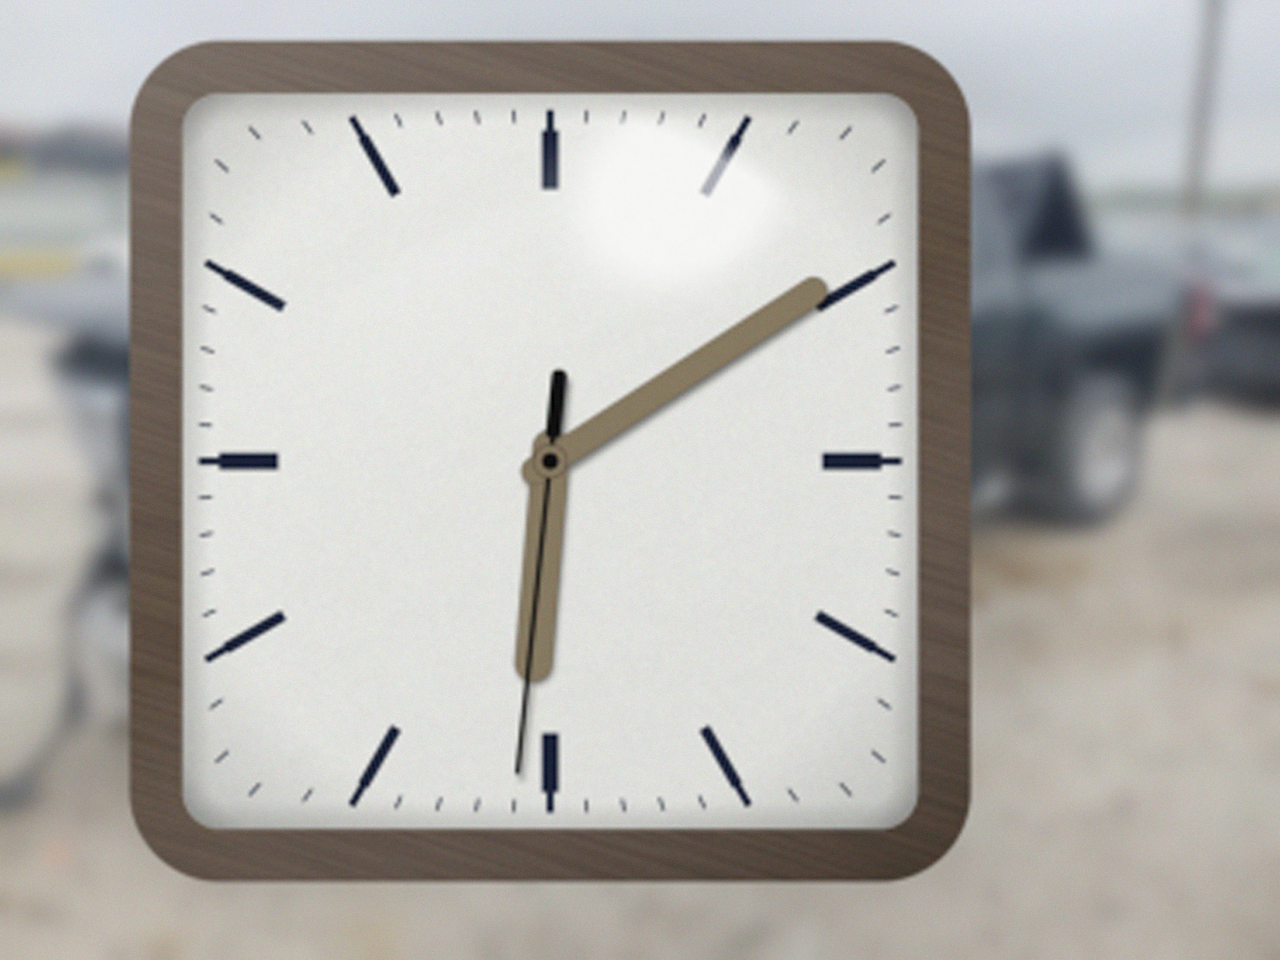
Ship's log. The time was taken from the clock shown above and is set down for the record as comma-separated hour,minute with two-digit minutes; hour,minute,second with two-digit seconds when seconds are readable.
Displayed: 6,09,31
